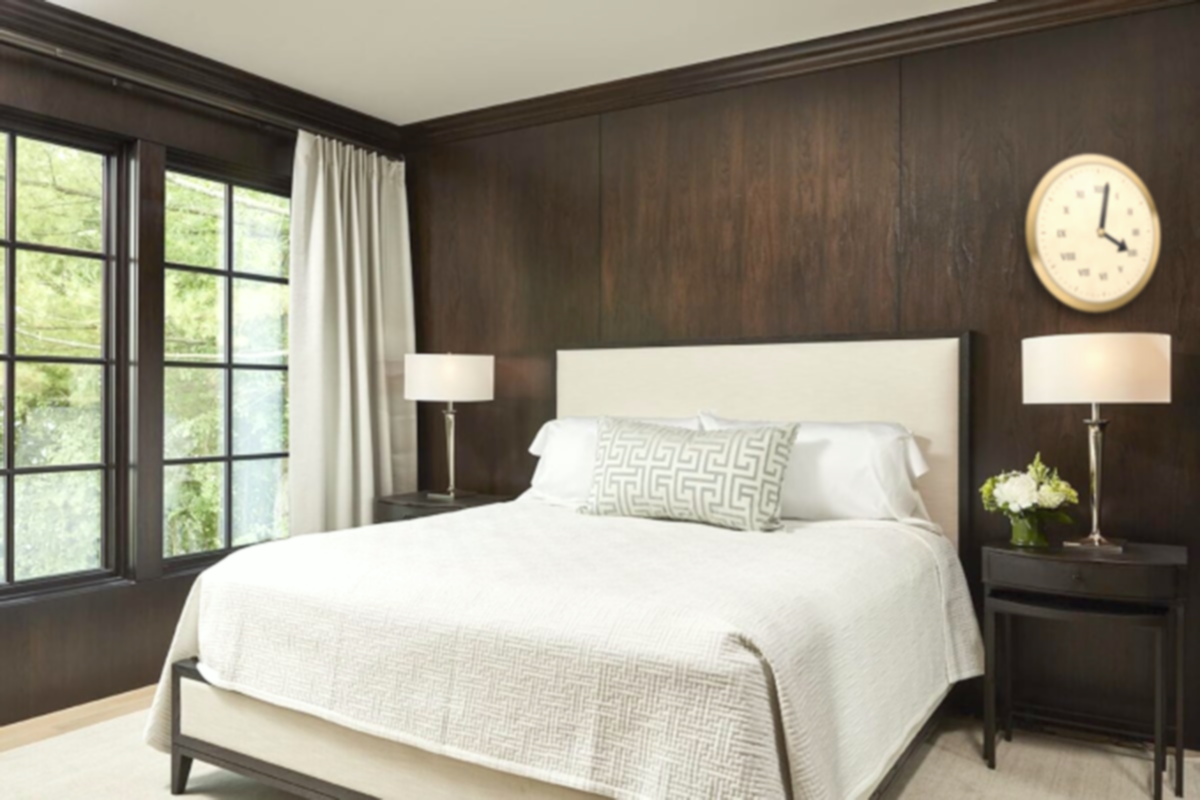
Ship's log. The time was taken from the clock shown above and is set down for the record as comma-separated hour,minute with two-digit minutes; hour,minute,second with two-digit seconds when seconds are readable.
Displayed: 4,02
